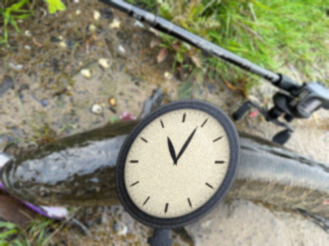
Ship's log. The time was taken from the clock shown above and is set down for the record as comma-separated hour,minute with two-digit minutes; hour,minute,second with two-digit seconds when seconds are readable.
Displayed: 11,04
